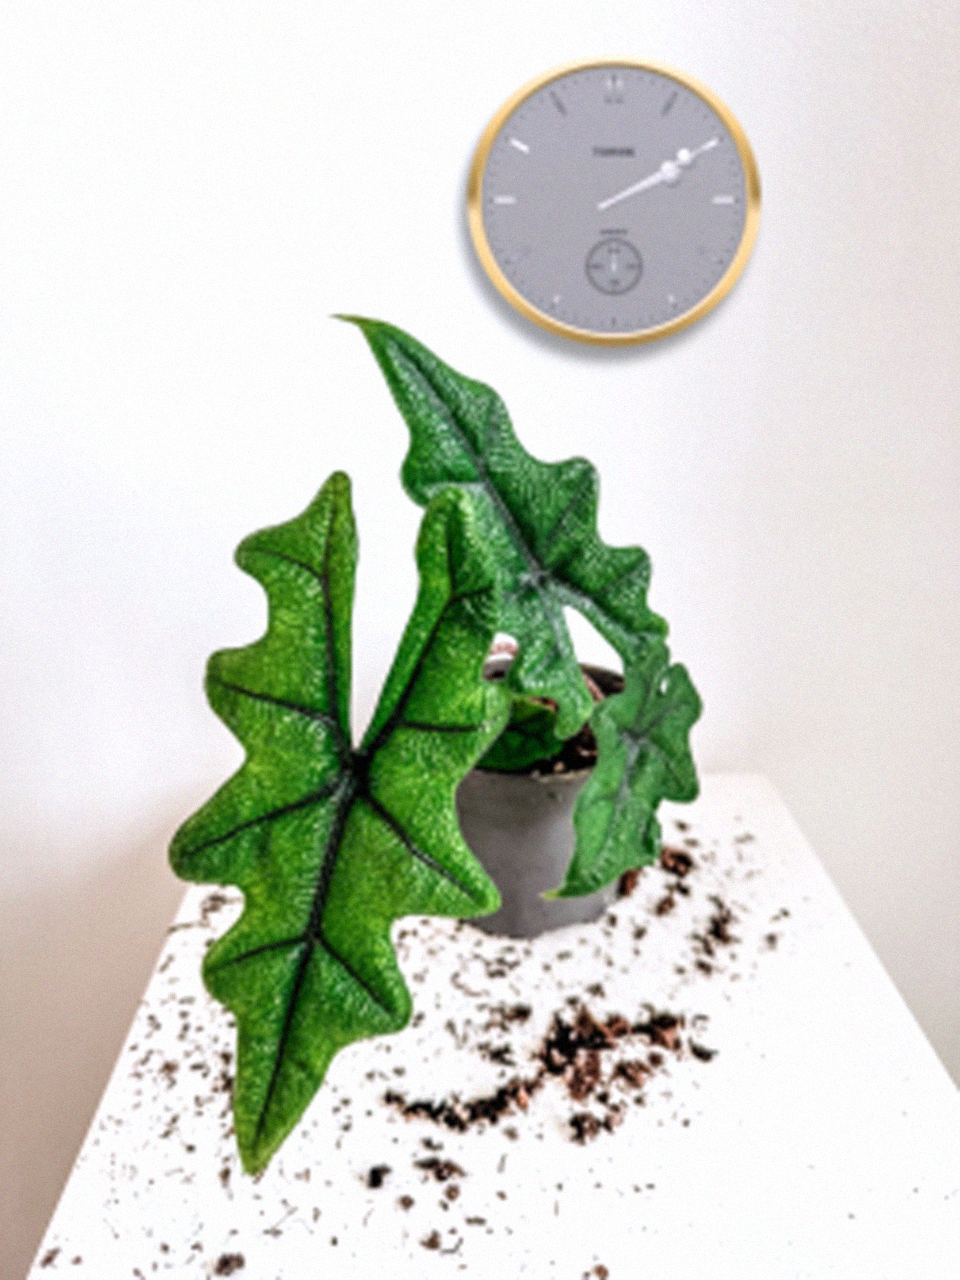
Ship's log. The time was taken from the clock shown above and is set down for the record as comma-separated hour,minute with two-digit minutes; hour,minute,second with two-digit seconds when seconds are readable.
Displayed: 2,10
